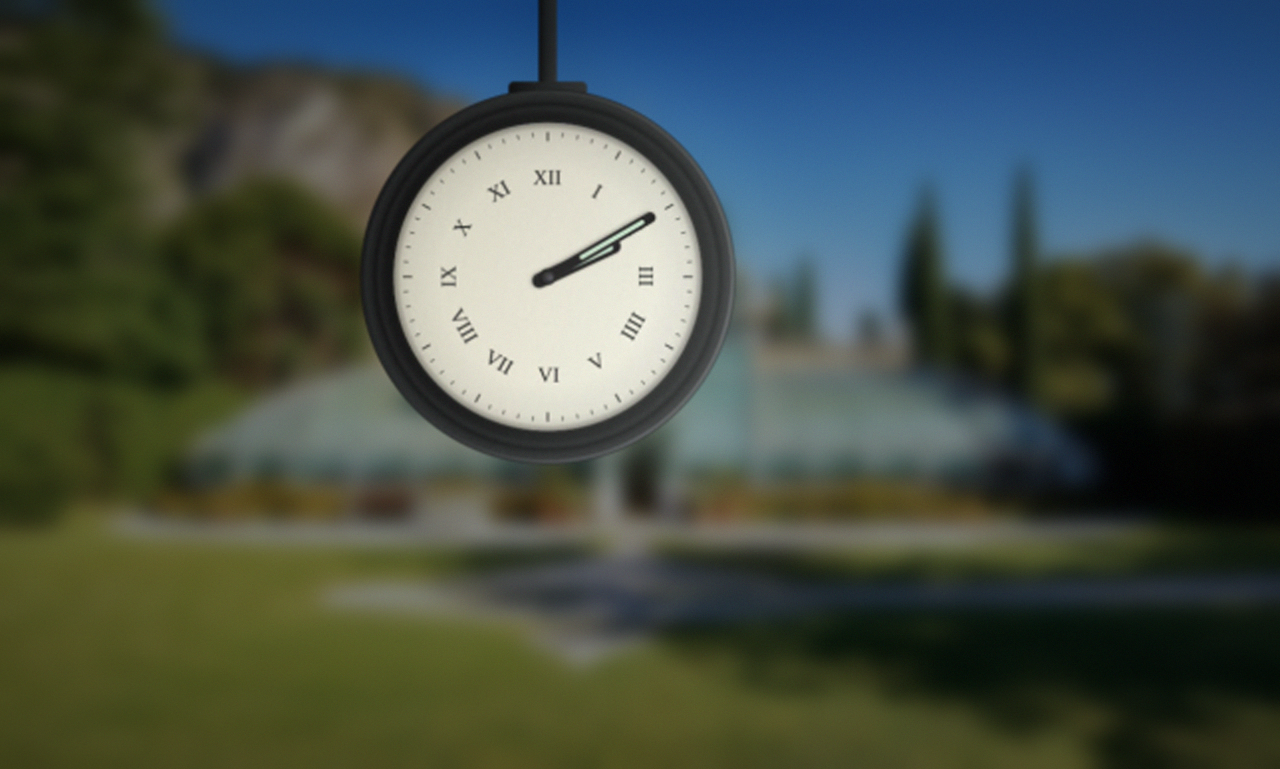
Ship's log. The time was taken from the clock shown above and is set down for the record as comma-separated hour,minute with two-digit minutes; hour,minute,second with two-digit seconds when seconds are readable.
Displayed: 2,10
